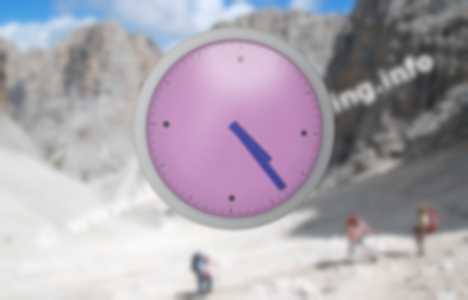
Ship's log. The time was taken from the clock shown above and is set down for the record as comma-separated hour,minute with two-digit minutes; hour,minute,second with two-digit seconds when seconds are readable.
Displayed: 4,23
